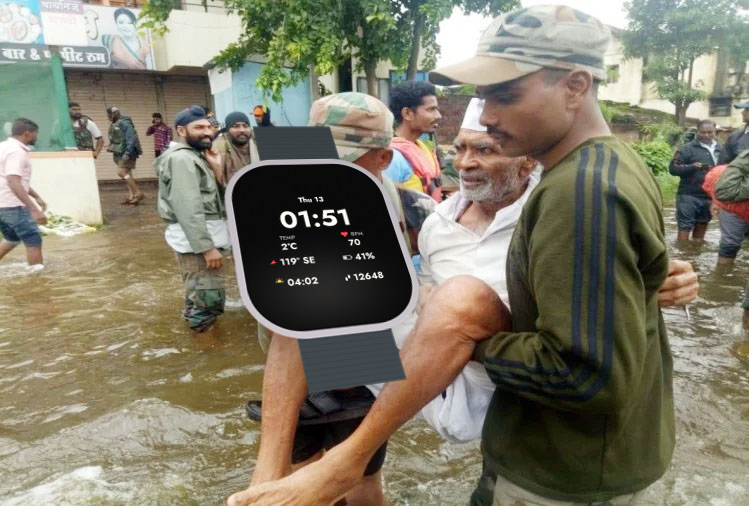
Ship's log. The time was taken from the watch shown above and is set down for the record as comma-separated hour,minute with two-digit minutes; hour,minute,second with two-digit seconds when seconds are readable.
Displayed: 1,51
